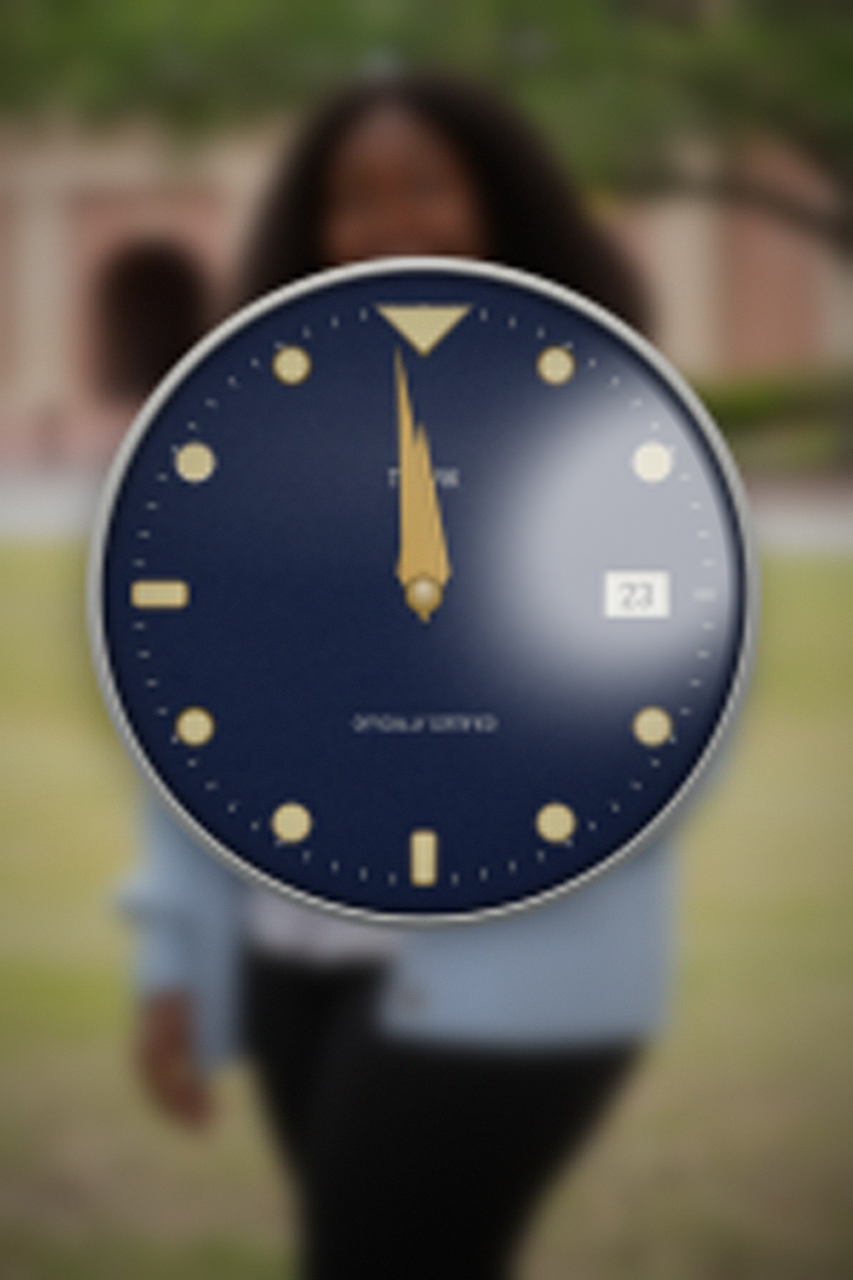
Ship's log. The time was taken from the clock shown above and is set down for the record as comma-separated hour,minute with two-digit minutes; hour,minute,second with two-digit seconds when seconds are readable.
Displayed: 11,59
